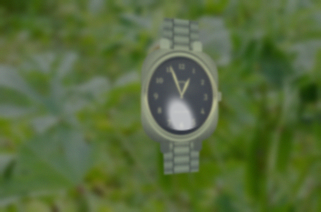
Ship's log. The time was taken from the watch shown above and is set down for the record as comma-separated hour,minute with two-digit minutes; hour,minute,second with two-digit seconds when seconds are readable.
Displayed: 12,56
